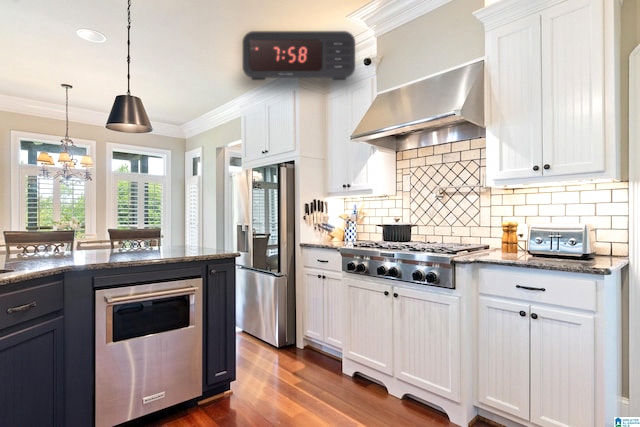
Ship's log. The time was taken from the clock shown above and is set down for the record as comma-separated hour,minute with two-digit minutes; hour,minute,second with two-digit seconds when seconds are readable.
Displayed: 7,58
